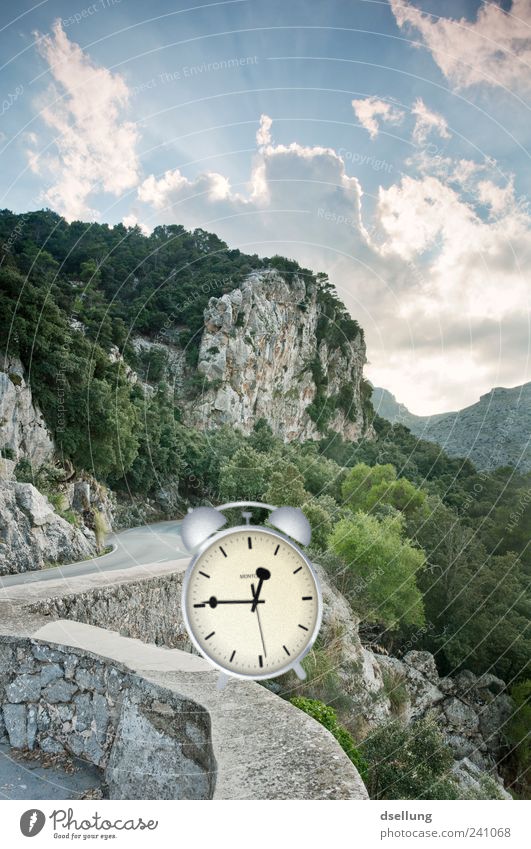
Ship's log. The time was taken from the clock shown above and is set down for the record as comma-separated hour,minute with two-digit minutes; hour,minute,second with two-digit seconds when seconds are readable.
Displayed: 12,45,29
